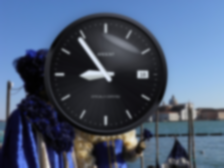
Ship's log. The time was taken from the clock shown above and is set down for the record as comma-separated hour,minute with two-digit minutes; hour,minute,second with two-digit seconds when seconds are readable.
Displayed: 8,54
